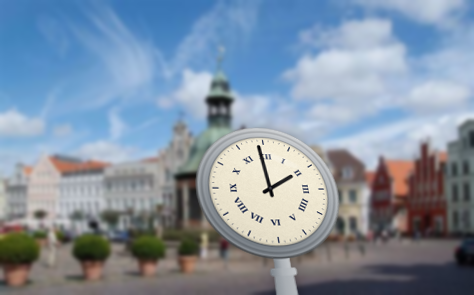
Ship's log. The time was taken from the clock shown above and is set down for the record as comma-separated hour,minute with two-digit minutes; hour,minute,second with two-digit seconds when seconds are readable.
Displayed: 1,59
